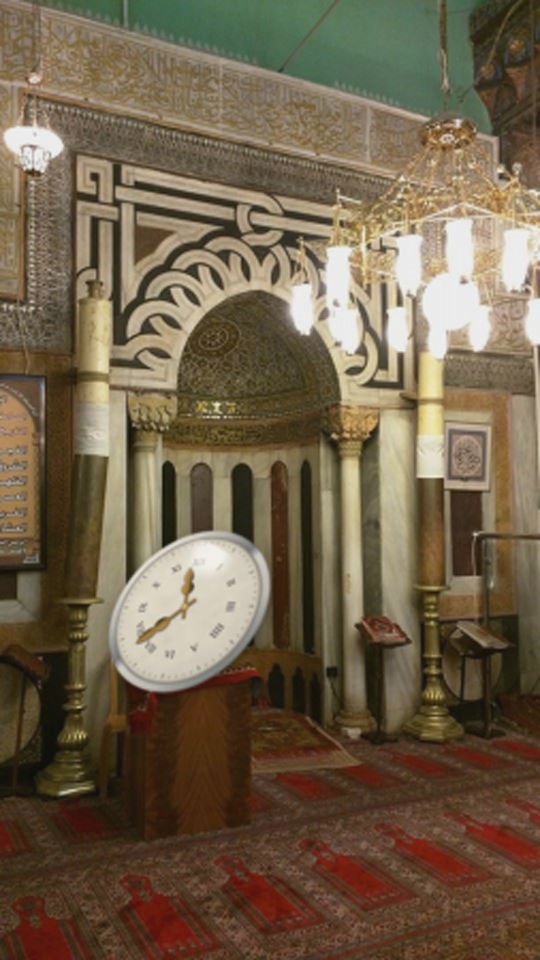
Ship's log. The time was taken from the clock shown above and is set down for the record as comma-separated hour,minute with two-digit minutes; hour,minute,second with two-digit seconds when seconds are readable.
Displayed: 11,38
